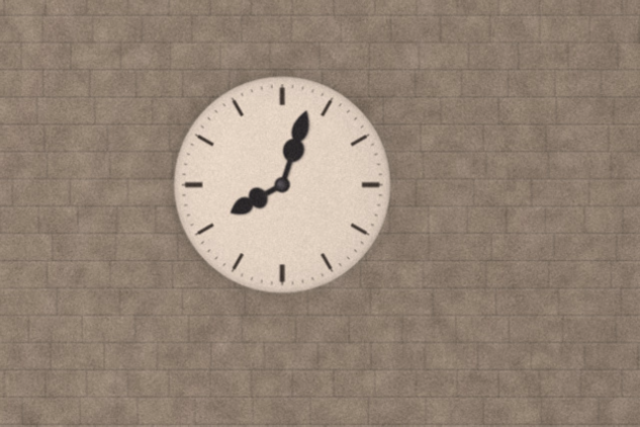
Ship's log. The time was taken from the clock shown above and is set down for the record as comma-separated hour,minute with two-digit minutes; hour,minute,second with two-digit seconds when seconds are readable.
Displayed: 8,03
